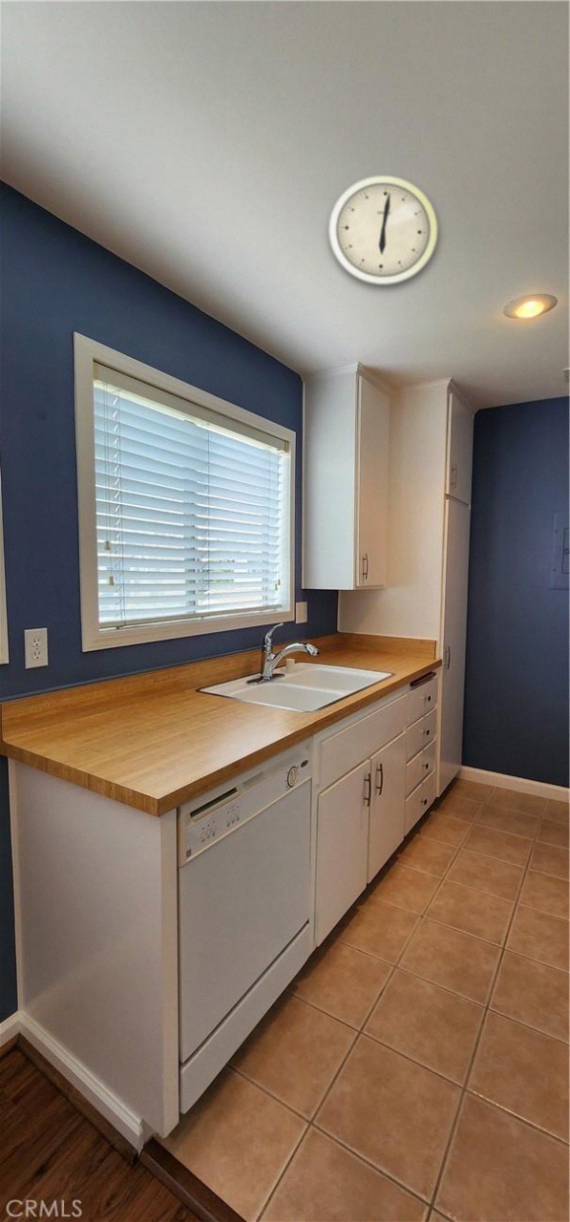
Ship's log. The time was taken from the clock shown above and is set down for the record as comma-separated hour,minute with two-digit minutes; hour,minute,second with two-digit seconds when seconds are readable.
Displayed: 6,01
